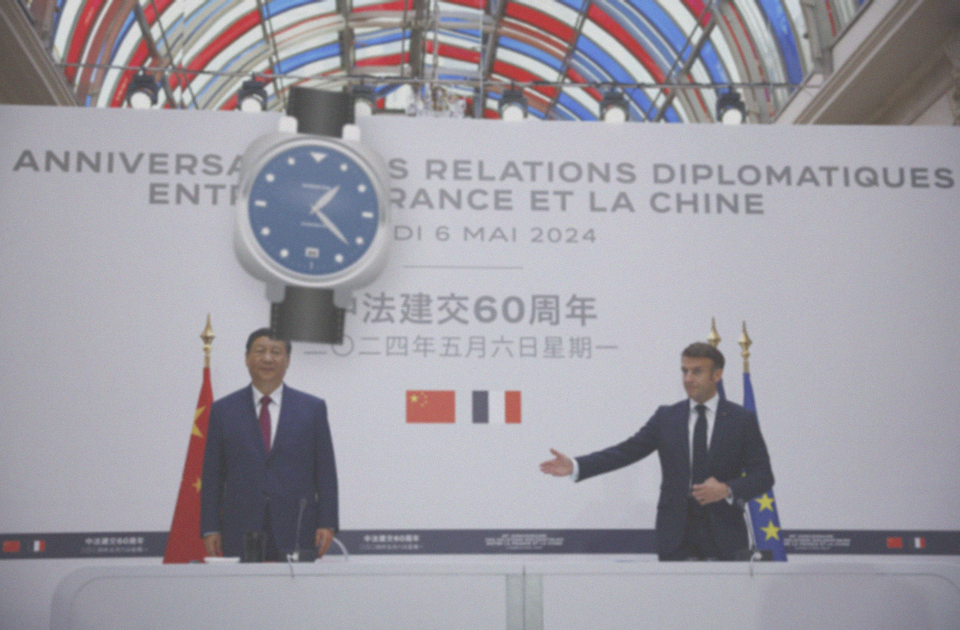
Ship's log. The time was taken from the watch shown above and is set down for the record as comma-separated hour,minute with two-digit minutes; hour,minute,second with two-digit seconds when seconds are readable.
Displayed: 1,22
